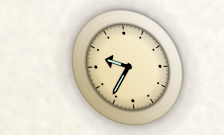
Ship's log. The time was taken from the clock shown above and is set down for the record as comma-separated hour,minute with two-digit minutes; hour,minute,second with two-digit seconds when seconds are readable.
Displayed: 9,36
